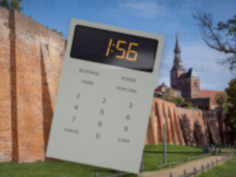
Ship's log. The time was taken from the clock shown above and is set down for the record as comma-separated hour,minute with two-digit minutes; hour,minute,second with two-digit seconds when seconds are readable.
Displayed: 1,56
